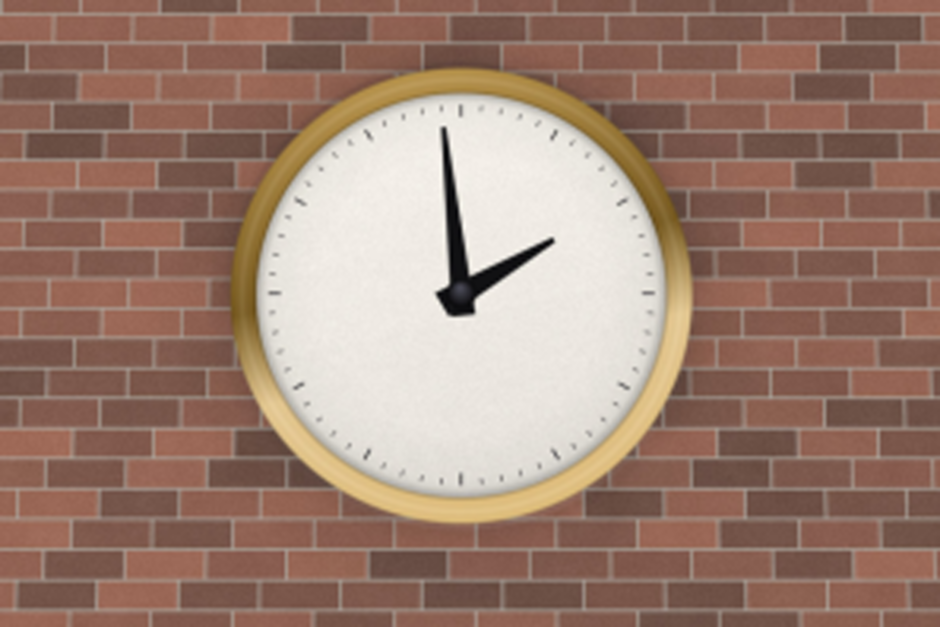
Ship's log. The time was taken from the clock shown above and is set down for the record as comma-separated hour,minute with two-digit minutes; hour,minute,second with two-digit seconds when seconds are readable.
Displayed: 1,59
